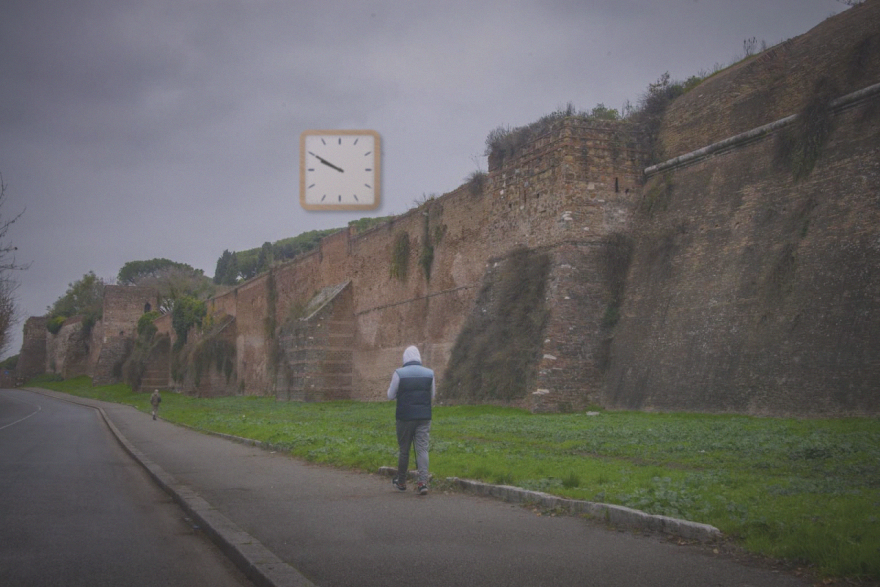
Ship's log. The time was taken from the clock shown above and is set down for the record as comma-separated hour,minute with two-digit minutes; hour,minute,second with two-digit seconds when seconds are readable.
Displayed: 9,50
